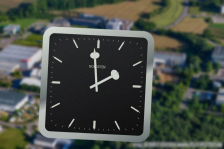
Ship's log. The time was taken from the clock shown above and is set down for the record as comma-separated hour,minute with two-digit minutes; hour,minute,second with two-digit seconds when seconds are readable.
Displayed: 1,59
